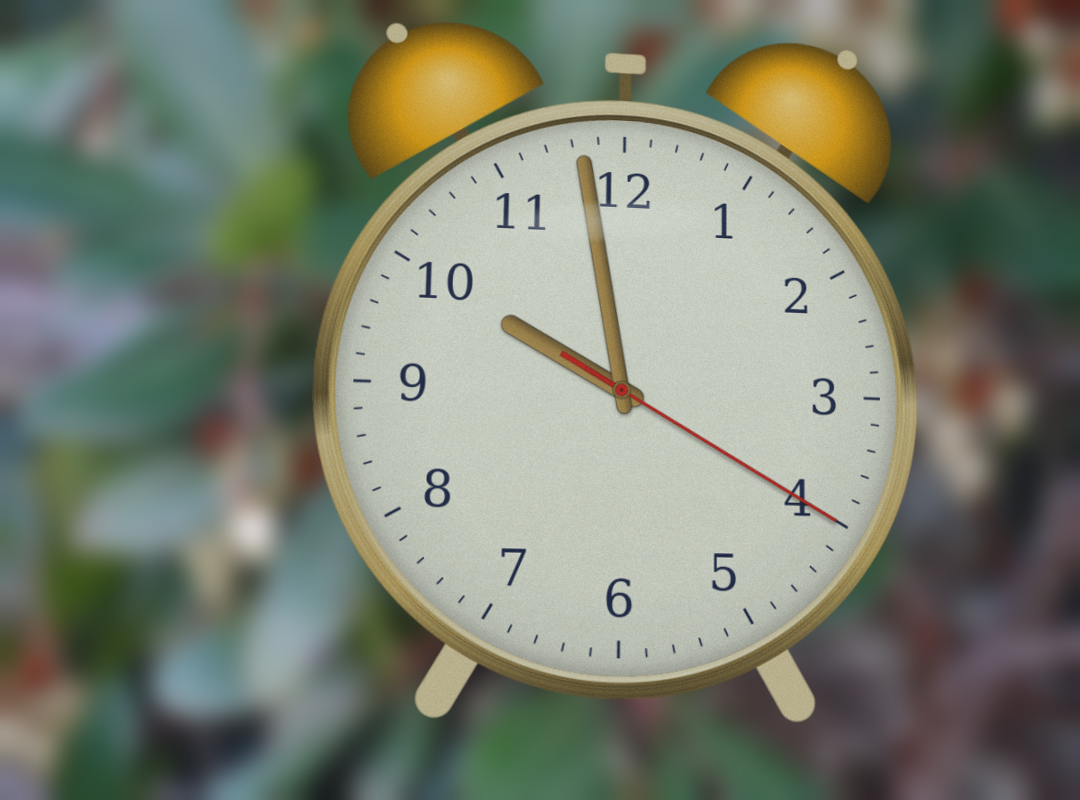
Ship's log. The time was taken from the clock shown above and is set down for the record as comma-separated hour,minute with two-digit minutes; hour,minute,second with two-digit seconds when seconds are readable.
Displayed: 9,58,20
